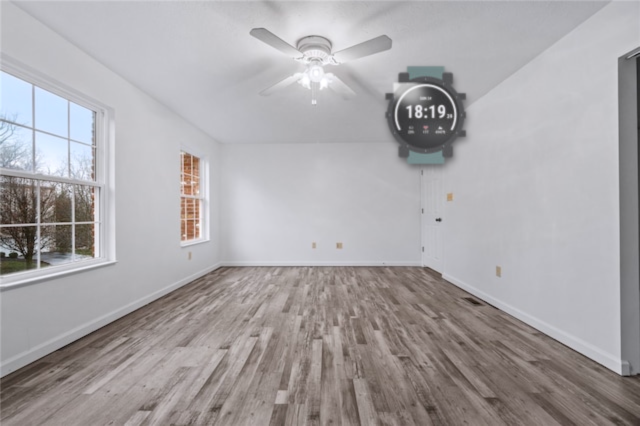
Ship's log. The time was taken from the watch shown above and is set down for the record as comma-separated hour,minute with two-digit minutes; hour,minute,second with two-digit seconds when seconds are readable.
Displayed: 18,19
